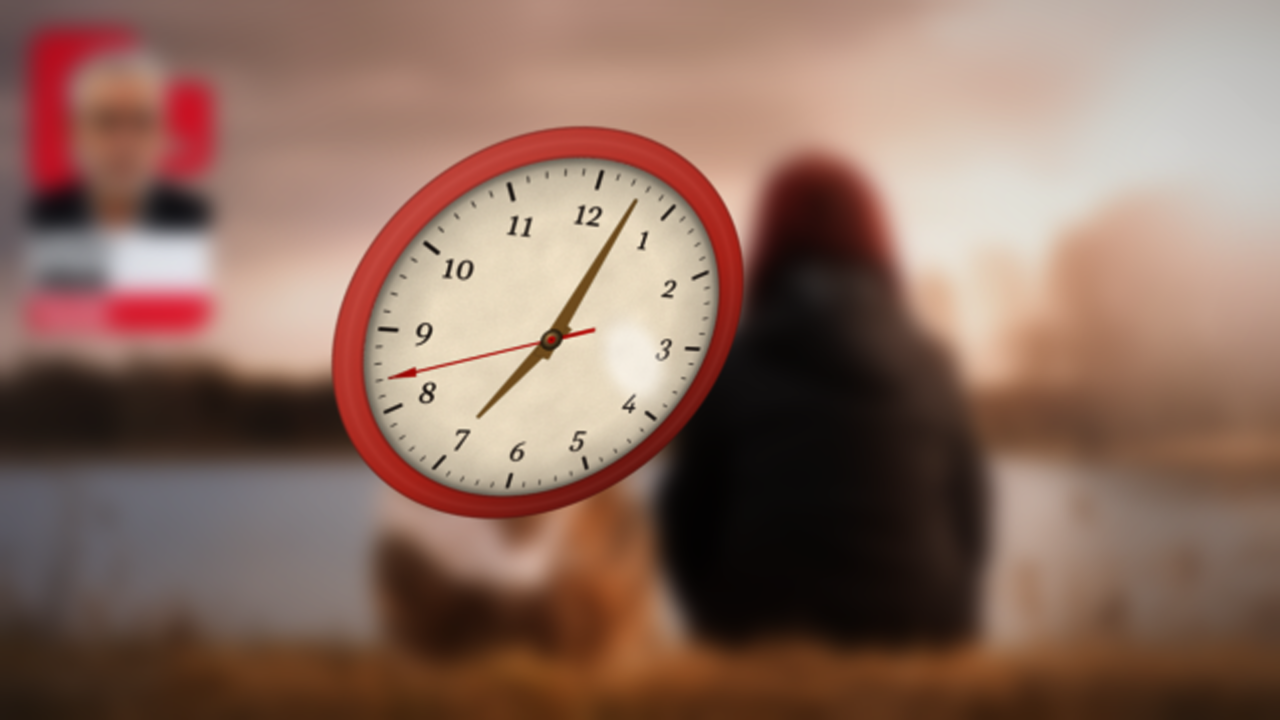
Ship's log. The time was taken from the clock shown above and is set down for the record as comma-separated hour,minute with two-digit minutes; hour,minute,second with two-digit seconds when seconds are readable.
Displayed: 7,02,42
